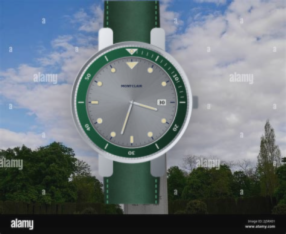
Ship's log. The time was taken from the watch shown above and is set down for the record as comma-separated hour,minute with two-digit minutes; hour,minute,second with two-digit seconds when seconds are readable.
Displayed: 3,33
